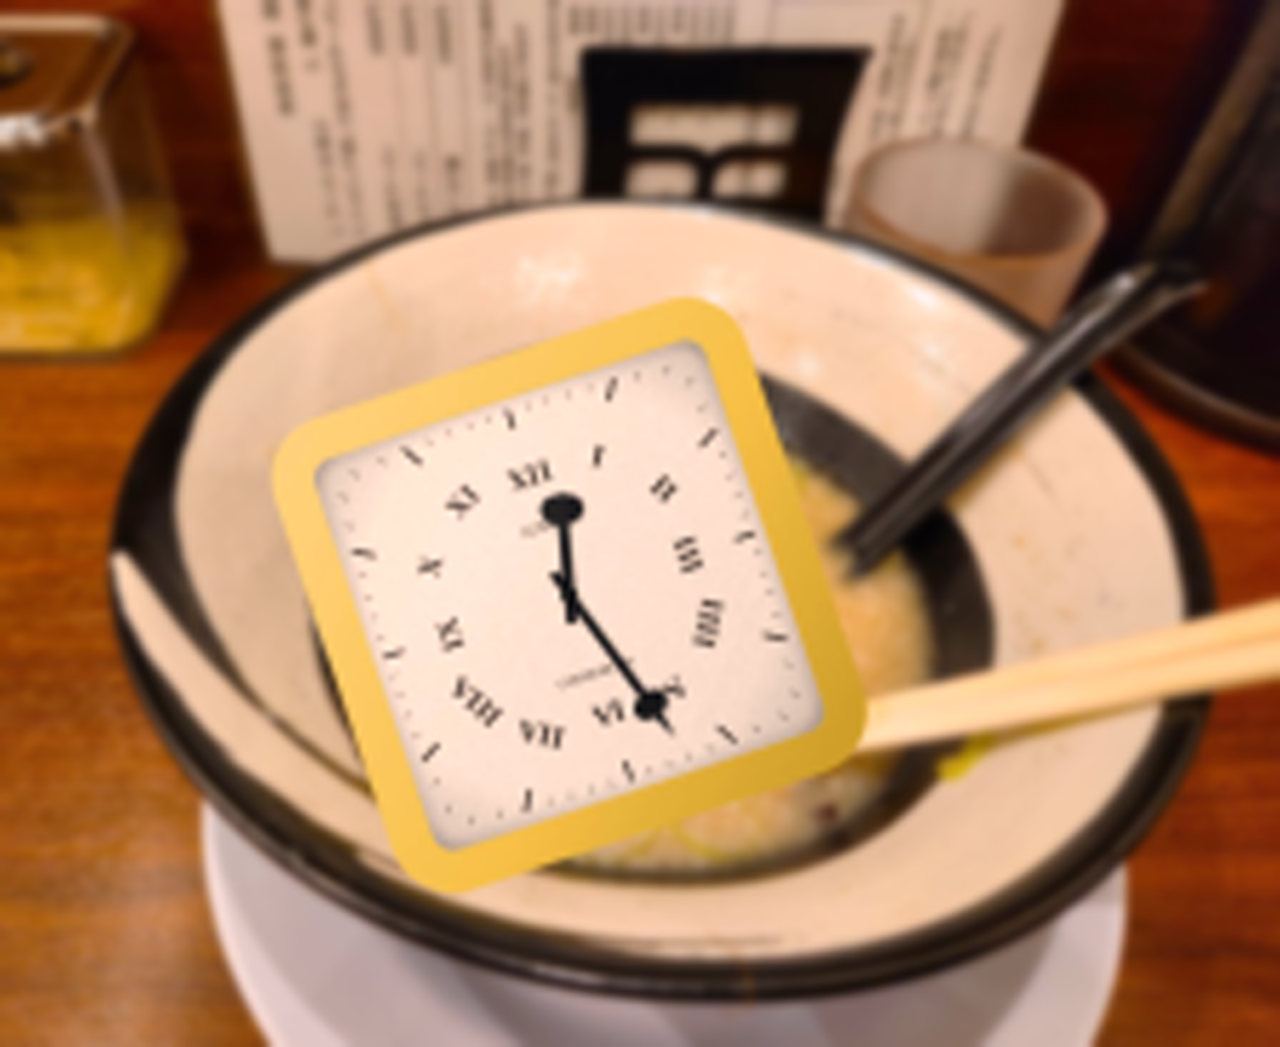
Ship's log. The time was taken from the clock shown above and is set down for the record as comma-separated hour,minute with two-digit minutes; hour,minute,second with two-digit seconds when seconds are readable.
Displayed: 12,27
